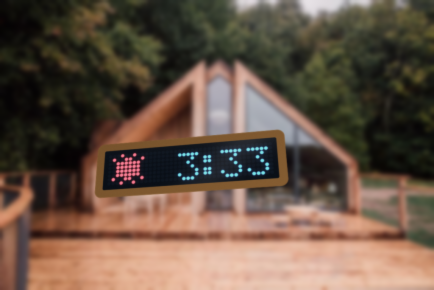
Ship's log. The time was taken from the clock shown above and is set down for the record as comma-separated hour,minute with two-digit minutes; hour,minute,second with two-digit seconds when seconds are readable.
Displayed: 3,33
